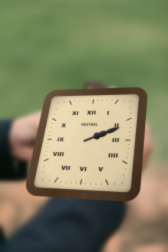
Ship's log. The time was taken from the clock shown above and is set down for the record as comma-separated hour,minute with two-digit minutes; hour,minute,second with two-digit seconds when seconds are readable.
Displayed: 2,11
